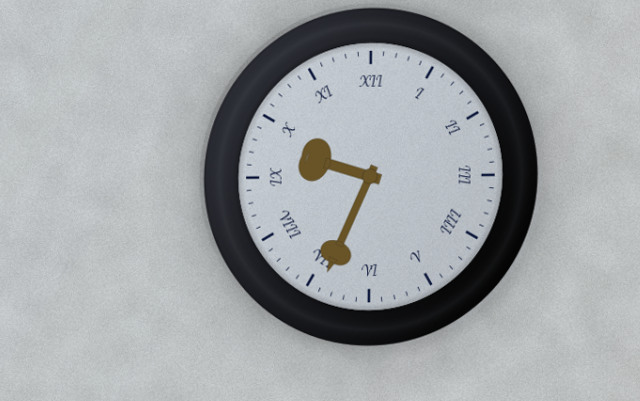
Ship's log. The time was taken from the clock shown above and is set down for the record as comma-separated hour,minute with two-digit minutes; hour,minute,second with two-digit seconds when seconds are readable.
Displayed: 9,34
